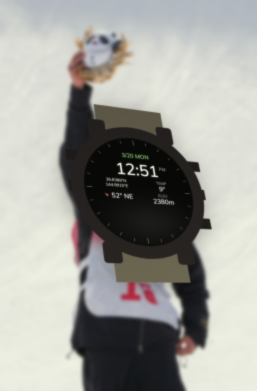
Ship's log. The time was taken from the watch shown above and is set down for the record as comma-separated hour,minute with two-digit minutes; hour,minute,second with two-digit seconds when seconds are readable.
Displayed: 12,51
